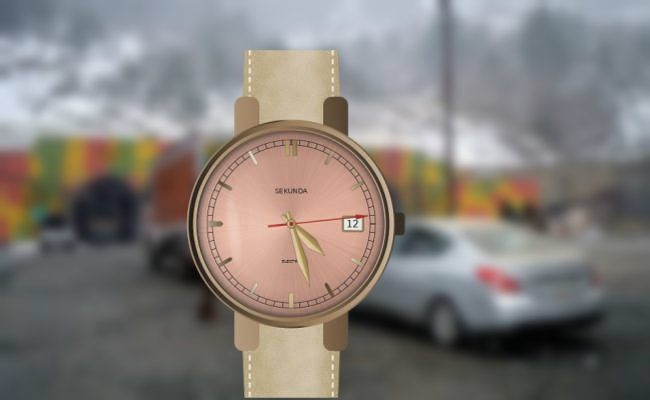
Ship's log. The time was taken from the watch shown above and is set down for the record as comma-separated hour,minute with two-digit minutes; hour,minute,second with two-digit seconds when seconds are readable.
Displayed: 4,27,14
